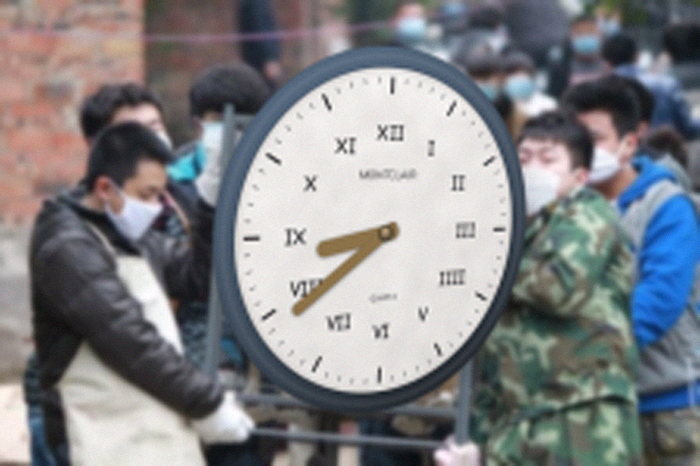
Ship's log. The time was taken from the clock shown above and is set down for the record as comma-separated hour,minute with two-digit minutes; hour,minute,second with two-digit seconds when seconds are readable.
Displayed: 8,39
